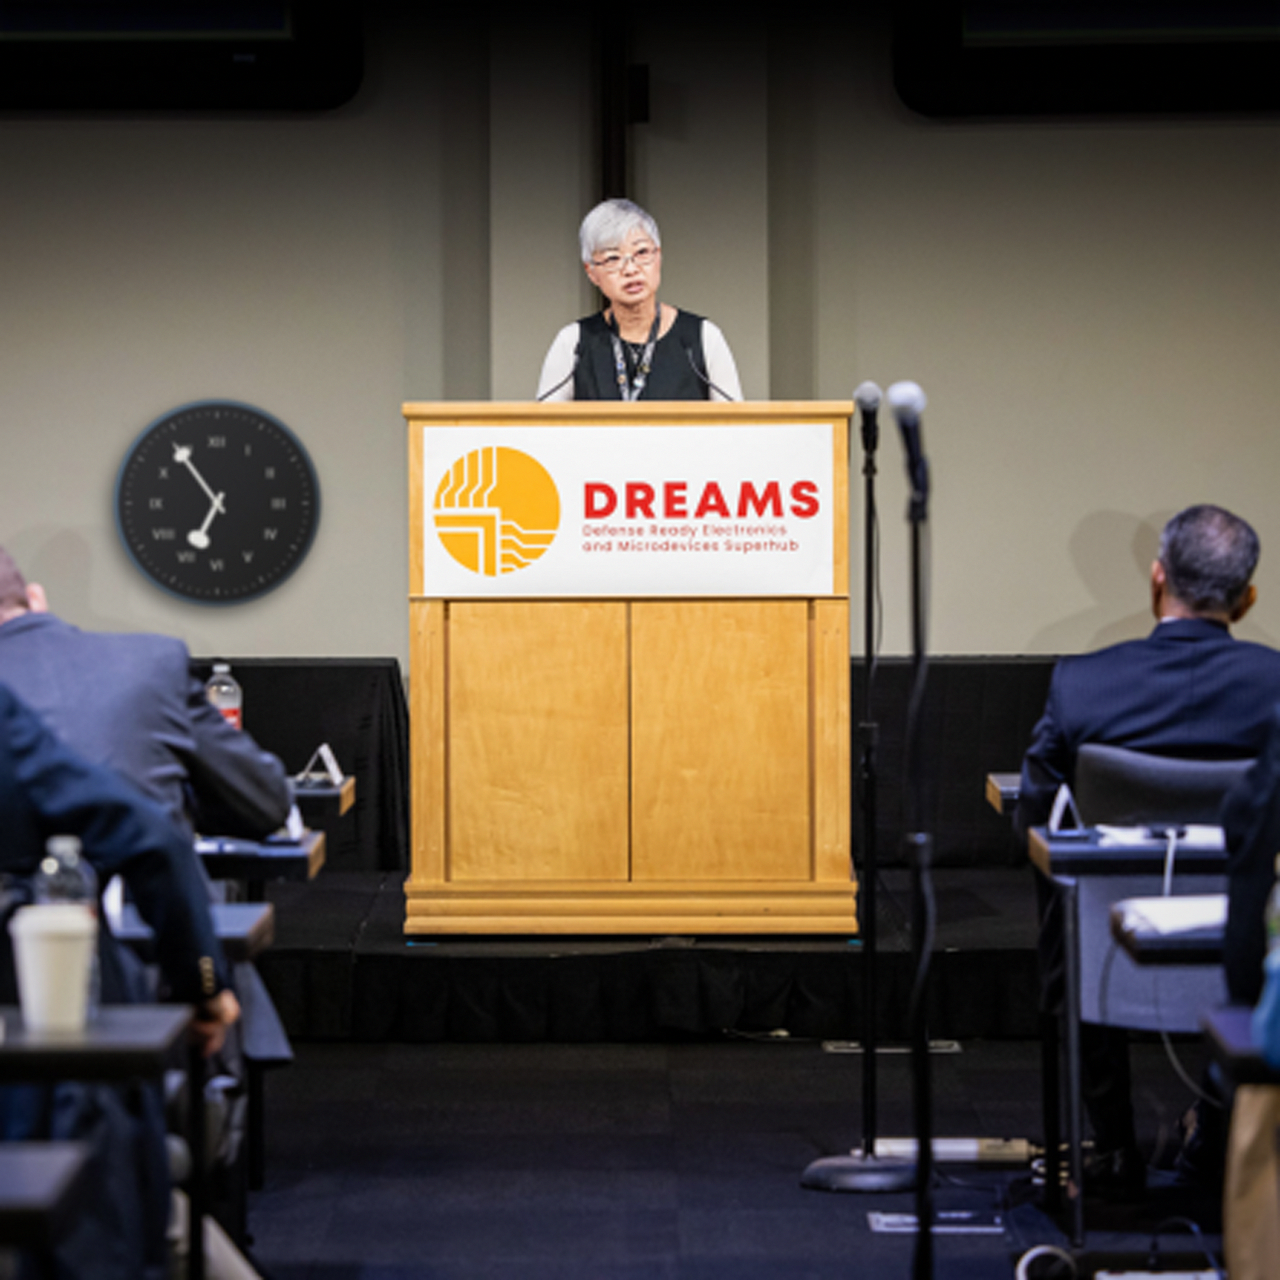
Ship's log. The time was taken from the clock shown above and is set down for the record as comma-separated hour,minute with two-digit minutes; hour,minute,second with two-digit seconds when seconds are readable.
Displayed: 6,54
